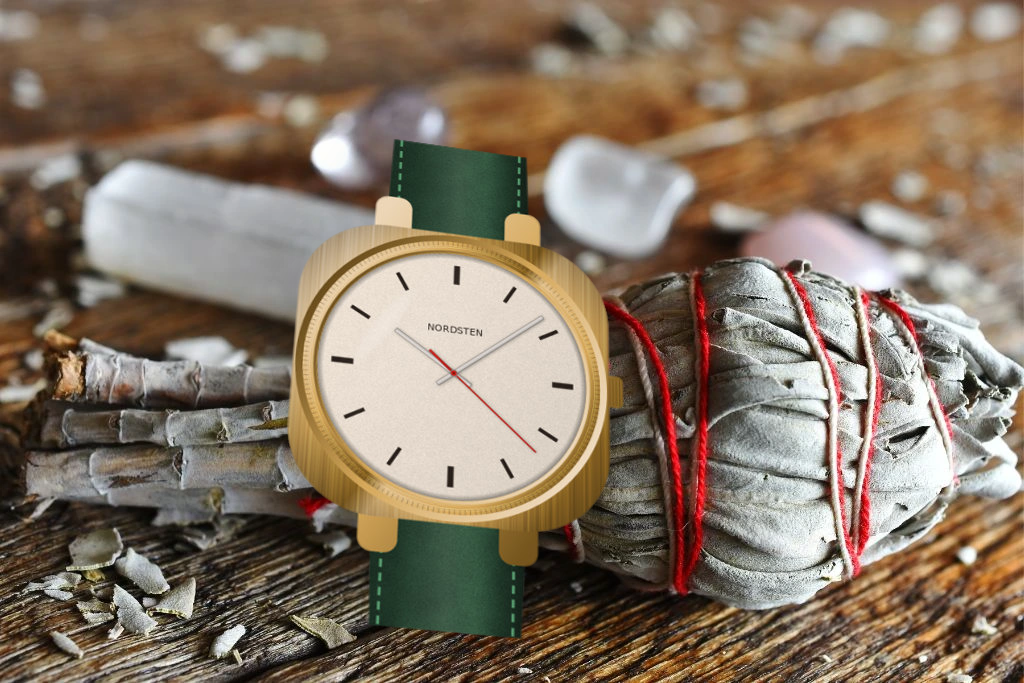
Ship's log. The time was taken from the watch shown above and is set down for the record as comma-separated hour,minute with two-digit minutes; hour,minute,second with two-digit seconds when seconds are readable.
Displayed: 10,08,22
